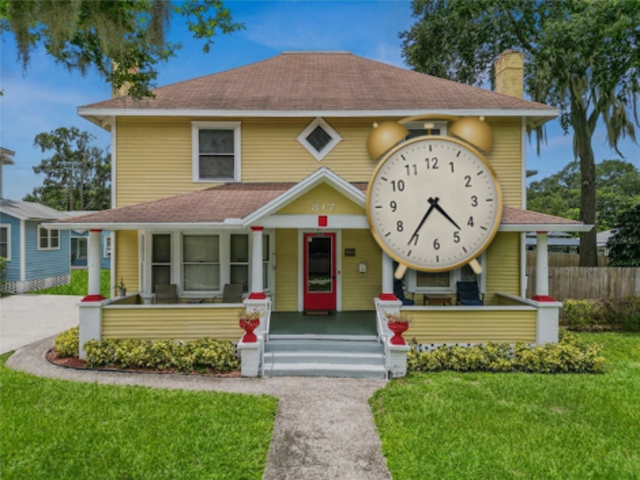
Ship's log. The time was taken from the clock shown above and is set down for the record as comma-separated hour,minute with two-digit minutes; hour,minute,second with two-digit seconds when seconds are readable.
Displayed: 4,36
